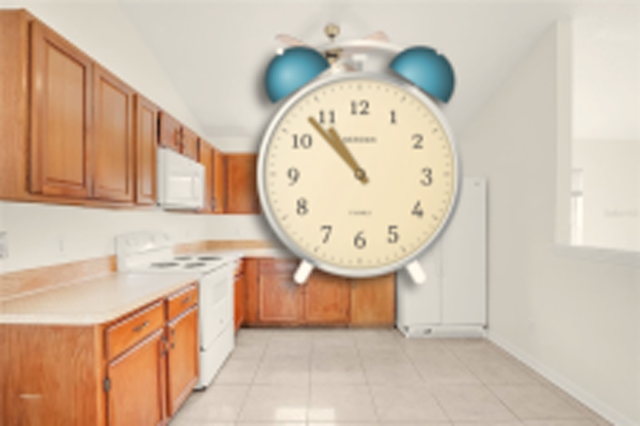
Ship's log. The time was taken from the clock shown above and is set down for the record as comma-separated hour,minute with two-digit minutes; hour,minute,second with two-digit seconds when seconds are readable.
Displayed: 10,53
